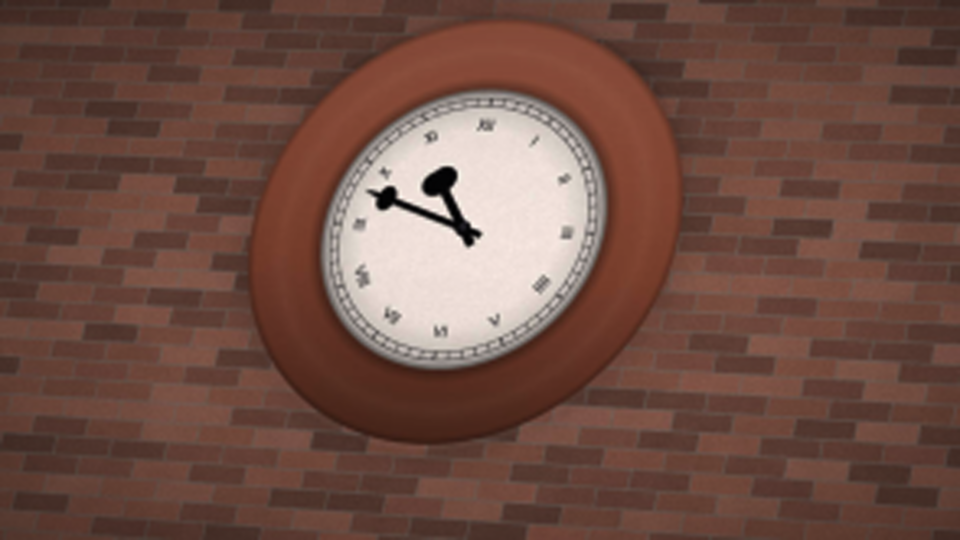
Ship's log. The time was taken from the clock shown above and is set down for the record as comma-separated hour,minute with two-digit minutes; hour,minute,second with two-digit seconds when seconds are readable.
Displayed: 10,48
